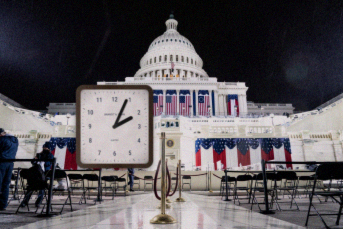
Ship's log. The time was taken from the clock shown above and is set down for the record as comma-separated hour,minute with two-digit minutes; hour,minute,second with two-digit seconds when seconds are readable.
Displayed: 2,04
